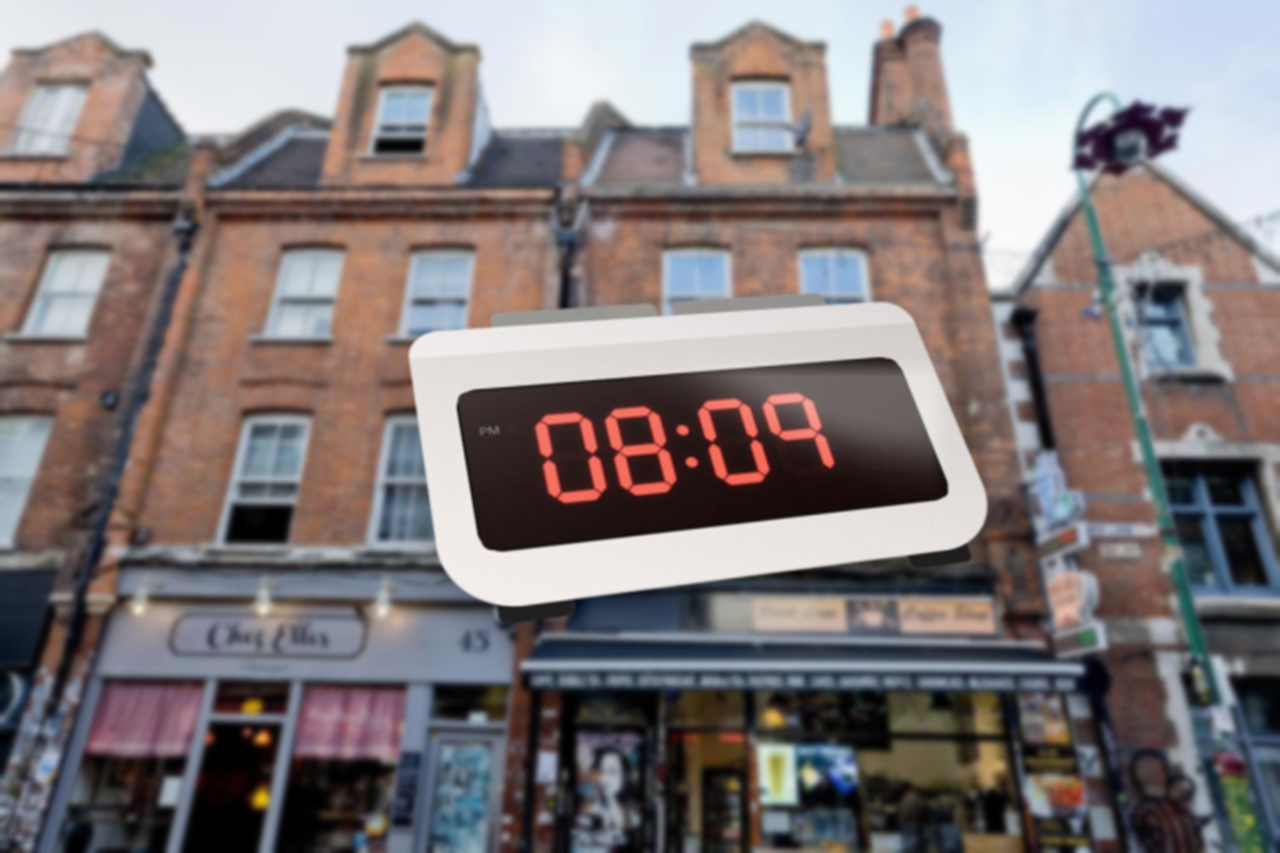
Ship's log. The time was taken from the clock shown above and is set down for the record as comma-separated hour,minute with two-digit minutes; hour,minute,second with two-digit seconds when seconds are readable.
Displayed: 8,09
